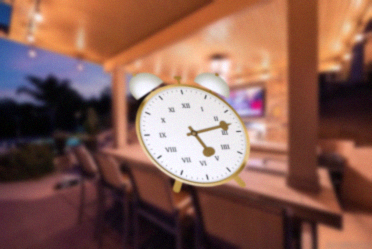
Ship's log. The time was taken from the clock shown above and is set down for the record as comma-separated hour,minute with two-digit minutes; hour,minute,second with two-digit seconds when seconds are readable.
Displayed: 5,13
